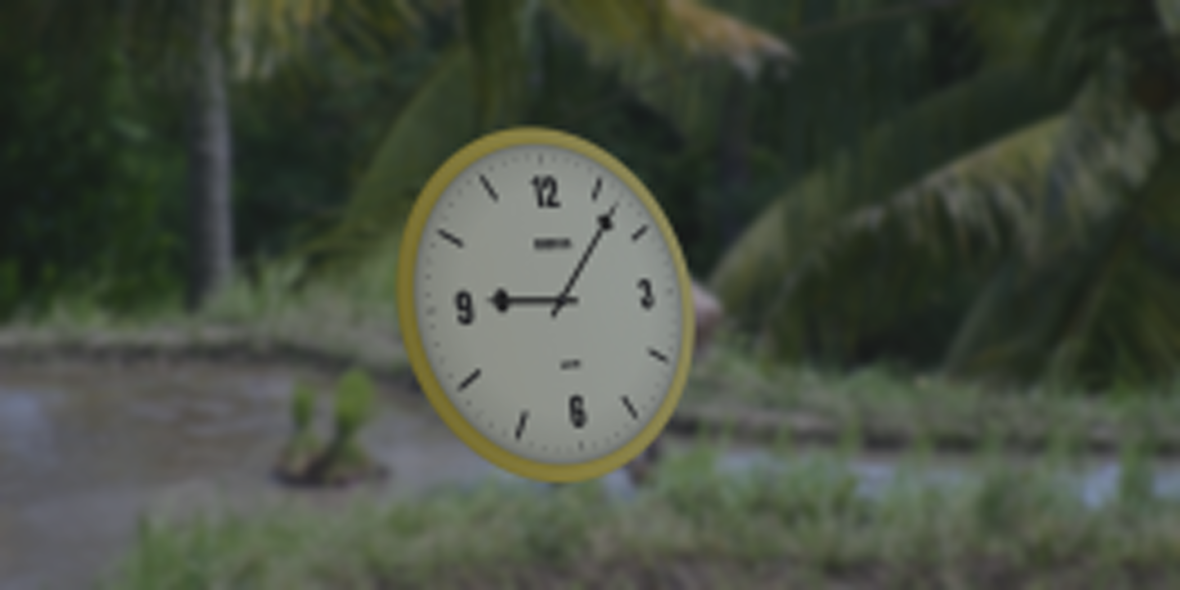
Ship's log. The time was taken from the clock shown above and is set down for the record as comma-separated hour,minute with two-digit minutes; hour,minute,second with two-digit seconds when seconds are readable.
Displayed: 9,07
